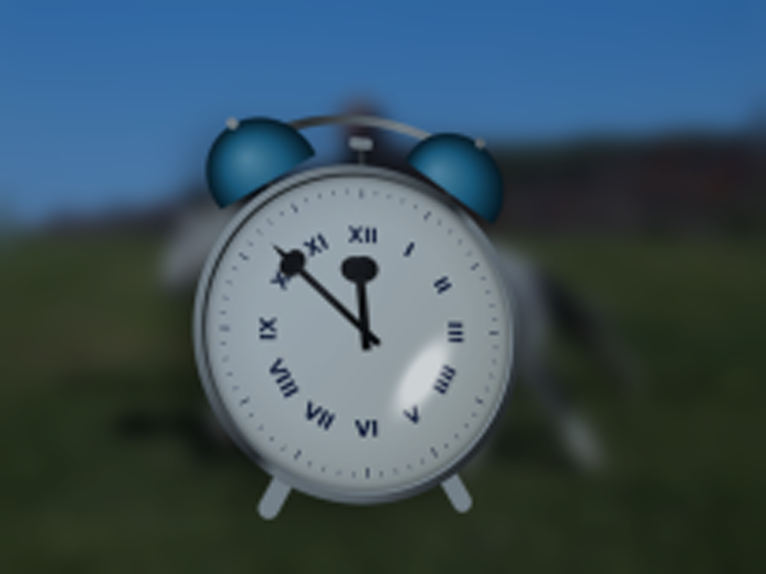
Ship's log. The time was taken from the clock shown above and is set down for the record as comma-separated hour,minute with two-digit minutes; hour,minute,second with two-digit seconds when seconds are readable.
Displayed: 11,52
